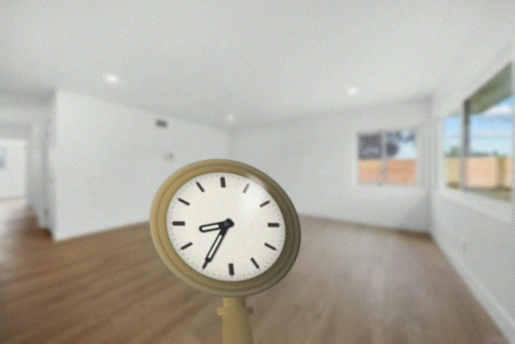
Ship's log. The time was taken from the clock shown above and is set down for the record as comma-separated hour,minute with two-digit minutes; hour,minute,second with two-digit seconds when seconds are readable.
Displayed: 8,35
